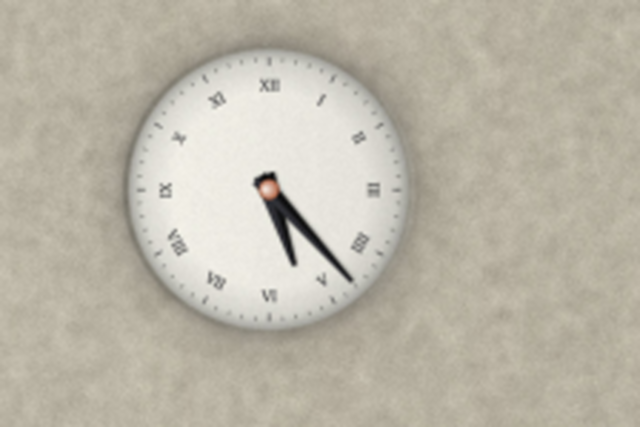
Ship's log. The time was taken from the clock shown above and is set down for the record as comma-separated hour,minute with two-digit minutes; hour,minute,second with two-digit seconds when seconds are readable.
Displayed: 5,23
